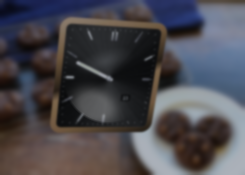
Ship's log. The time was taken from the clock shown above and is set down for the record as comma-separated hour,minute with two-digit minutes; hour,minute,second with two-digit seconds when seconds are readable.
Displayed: 9,49
